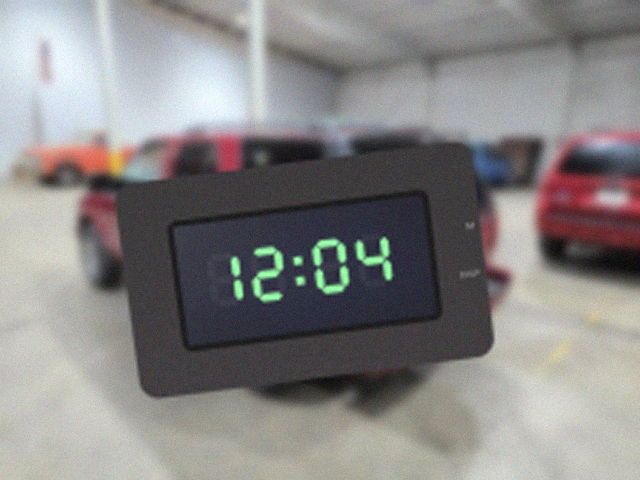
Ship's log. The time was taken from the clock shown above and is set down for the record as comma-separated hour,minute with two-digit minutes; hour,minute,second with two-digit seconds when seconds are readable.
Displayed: 12,04
